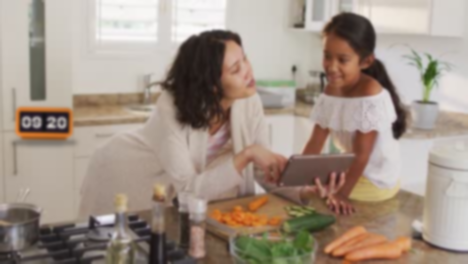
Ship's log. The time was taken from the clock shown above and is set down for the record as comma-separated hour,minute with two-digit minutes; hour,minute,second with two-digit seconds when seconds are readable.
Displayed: 9,20
